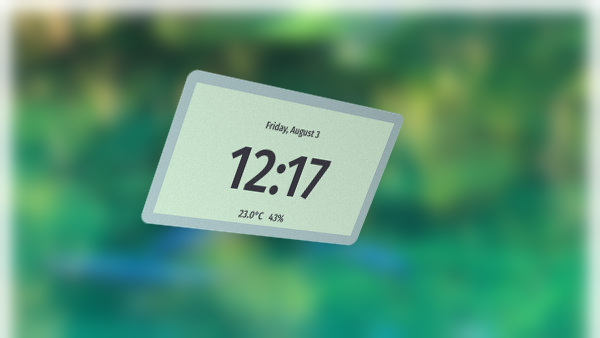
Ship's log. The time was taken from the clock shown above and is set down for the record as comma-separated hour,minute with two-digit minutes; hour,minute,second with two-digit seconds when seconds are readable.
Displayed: 12,17
